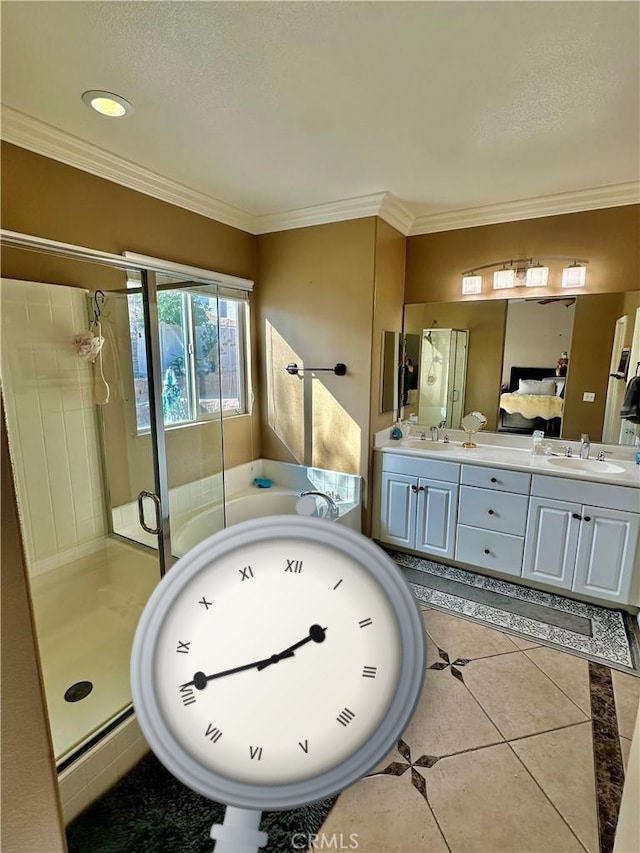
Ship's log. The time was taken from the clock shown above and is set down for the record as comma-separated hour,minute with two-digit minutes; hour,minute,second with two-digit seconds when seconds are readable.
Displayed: 1,41
